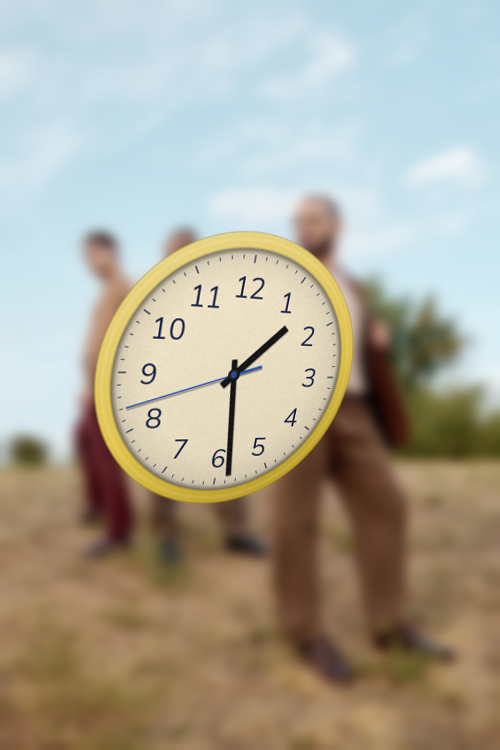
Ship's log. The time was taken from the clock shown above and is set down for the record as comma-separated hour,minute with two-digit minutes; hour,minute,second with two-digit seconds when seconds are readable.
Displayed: 1,28,42
